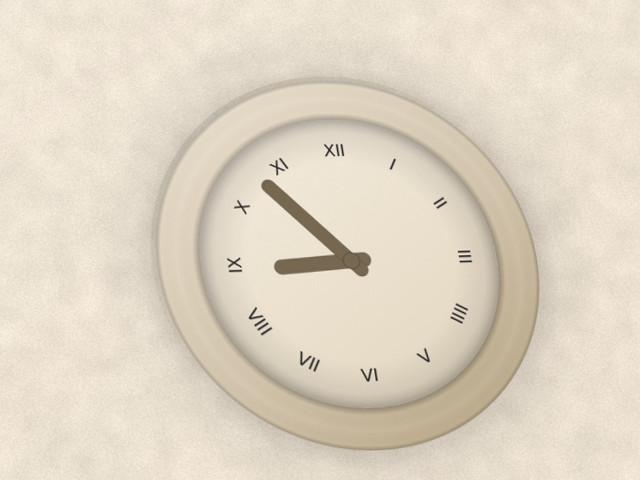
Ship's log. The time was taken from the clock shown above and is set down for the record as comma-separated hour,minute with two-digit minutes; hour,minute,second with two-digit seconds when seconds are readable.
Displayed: 8,53
